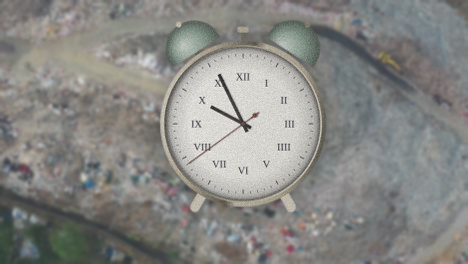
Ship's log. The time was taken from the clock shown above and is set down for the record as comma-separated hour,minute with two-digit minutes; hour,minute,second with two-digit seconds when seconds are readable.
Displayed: 9,55,39
